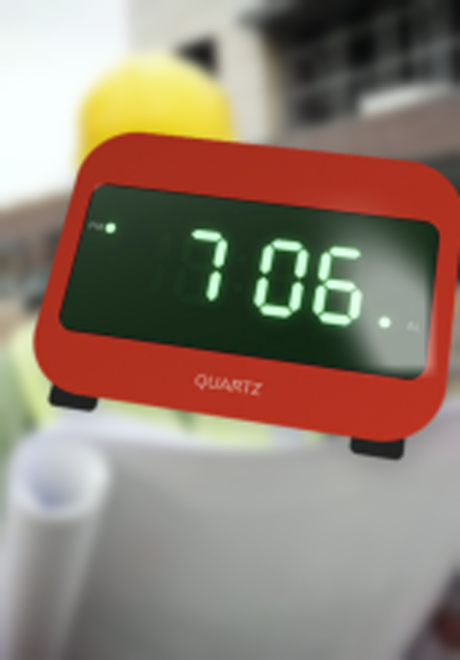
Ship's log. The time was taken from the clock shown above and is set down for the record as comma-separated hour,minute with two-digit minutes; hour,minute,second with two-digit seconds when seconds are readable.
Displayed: 7,06
